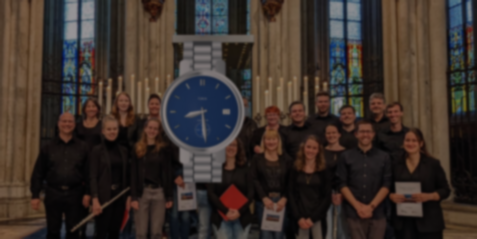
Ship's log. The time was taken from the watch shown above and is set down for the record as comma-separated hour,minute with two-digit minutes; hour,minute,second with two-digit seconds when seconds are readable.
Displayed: 8,29
